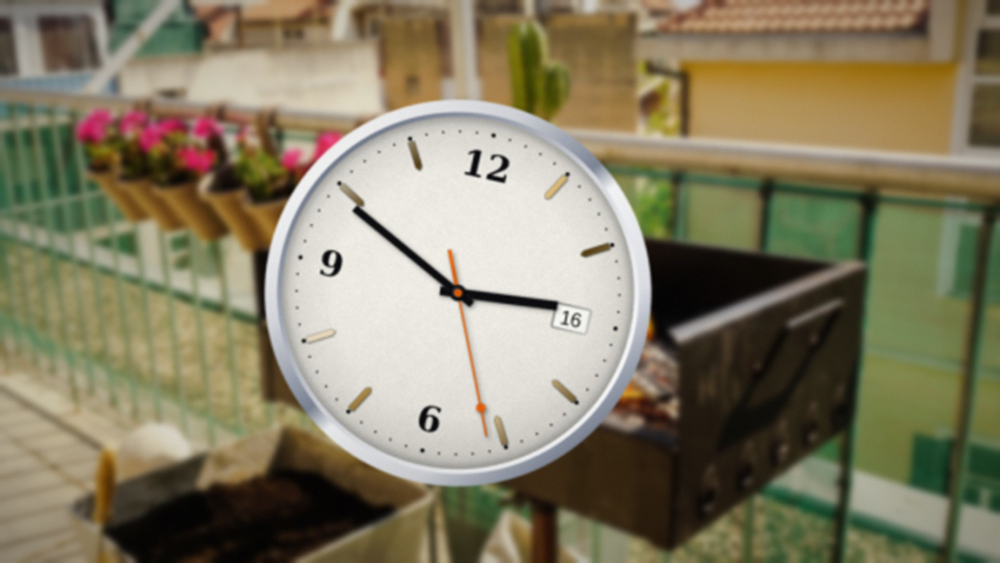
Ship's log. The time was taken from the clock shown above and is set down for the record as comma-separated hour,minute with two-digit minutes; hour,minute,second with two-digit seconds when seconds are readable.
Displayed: 2,49,26
